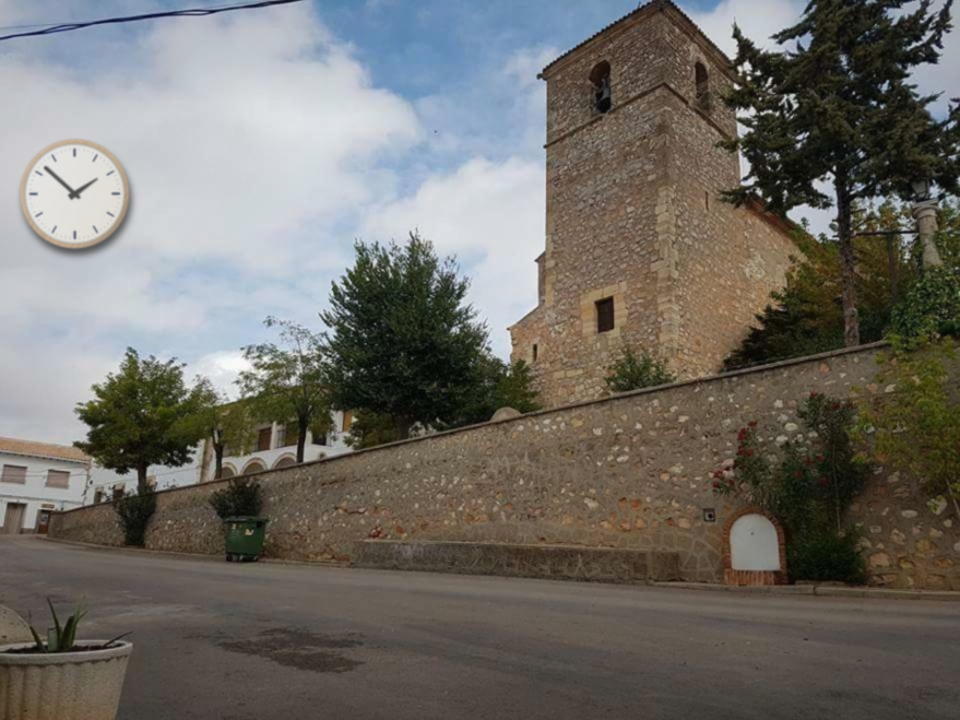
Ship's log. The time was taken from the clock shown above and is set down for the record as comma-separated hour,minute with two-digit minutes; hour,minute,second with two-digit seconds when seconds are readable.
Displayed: 1,52
